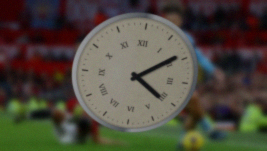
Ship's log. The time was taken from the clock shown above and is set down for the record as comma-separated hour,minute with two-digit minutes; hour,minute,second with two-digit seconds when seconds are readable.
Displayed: 4,09
